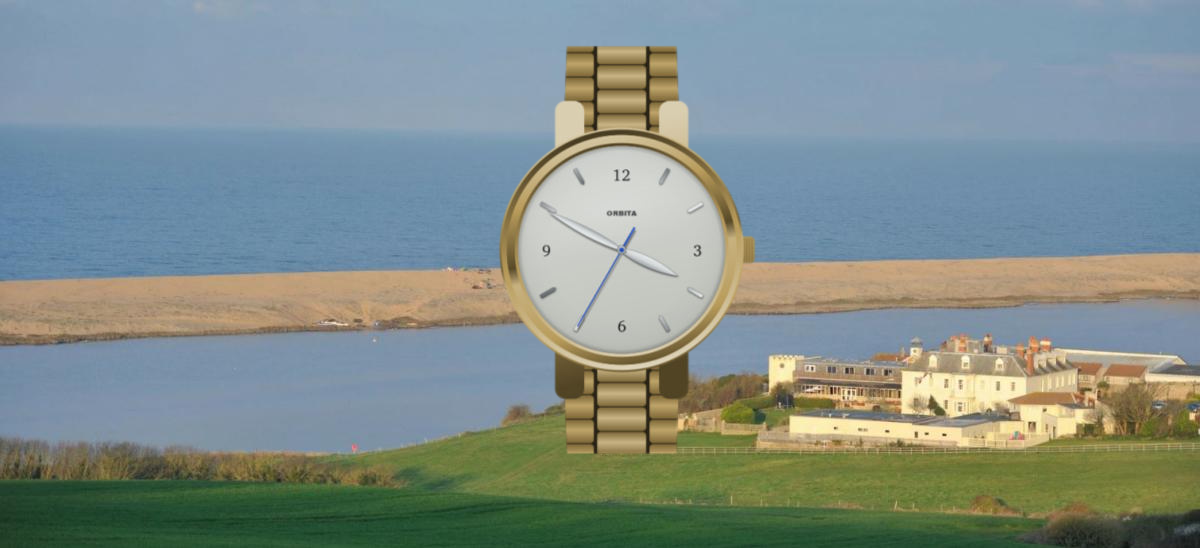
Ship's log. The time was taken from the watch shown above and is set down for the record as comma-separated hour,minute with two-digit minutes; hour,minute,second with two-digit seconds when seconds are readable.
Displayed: 3,49,35
